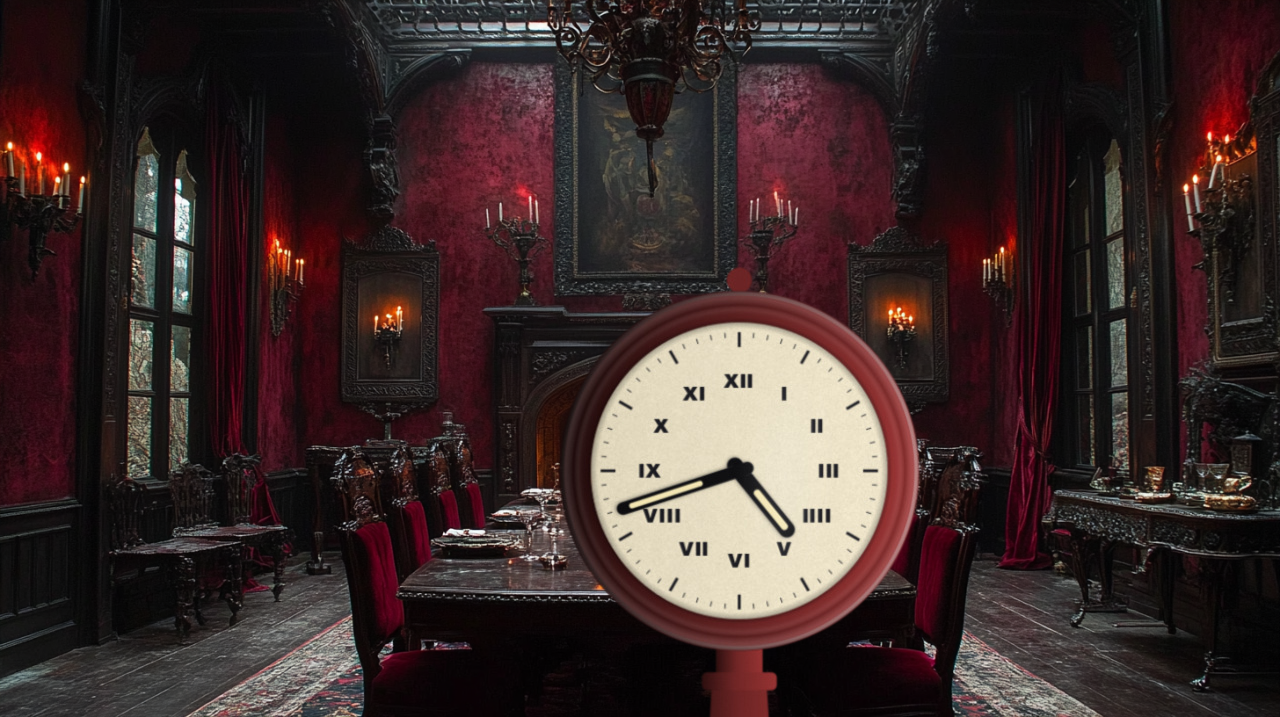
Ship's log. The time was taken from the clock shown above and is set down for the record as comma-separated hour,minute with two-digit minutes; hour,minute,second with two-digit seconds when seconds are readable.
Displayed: 4,42
